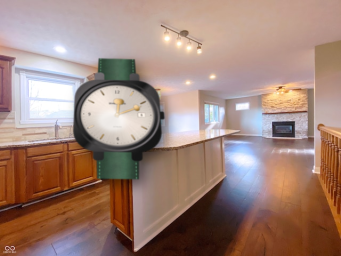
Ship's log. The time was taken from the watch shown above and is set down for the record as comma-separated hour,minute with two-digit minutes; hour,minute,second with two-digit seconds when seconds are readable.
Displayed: 12,11
